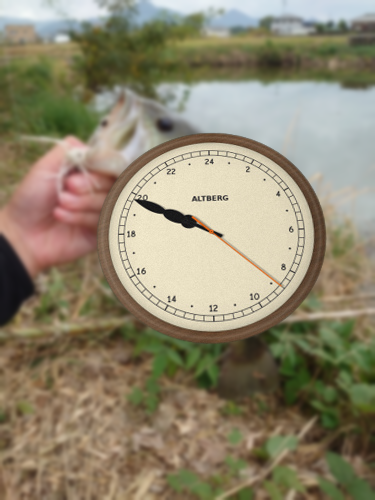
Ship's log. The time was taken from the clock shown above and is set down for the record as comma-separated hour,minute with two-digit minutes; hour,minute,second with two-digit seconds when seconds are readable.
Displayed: 19,49,22
